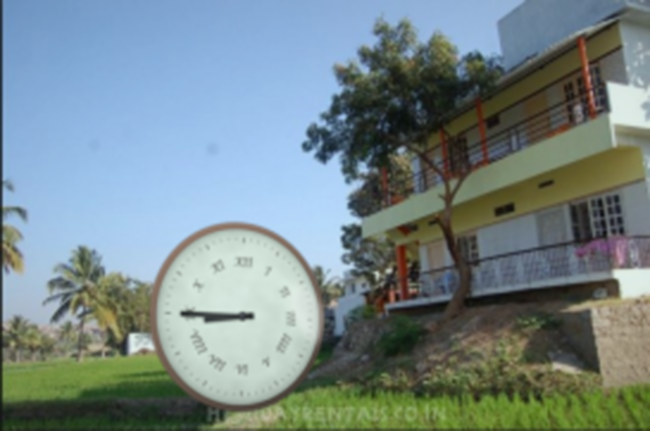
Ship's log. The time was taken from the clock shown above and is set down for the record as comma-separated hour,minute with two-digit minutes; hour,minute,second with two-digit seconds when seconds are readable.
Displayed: 8,45
